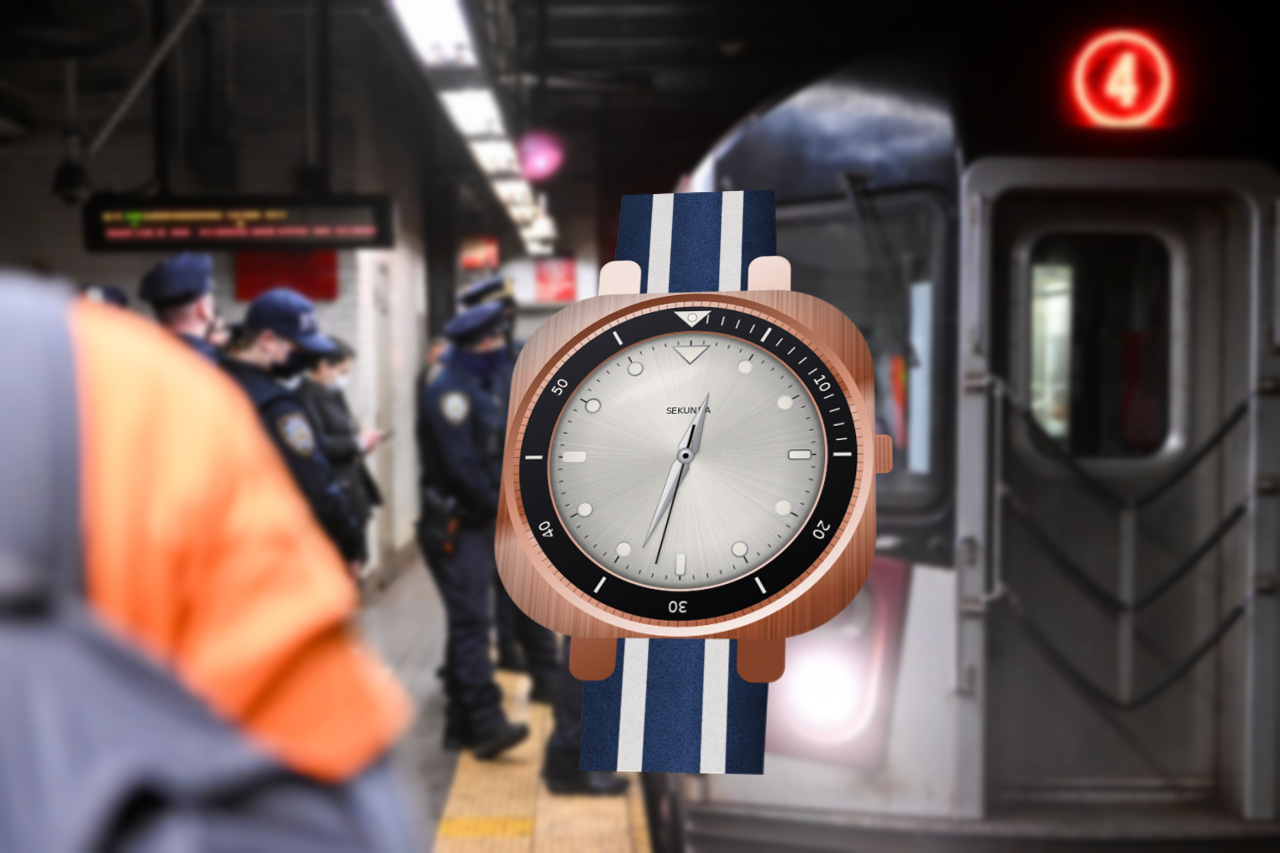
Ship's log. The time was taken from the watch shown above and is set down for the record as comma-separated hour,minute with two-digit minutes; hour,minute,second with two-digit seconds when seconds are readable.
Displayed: 12,33,32
